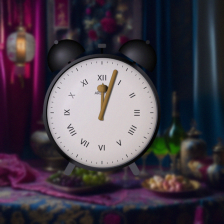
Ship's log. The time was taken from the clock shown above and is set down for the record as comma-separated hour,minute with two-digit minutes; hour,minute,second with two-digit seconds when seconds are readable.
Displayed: 12,03
